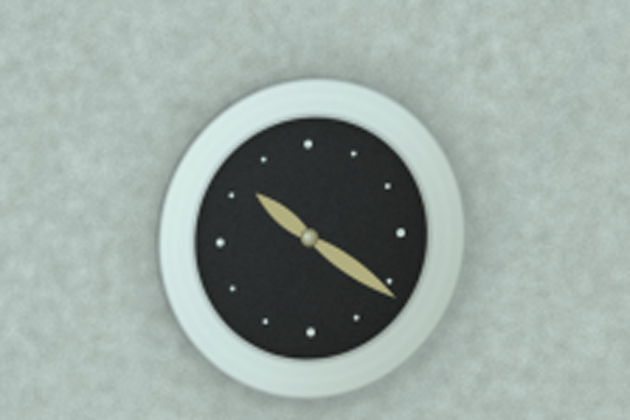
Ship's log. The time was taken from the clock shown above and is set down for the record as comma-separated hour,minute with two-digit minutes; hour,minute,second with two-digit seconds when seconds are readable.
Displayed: 10,21
